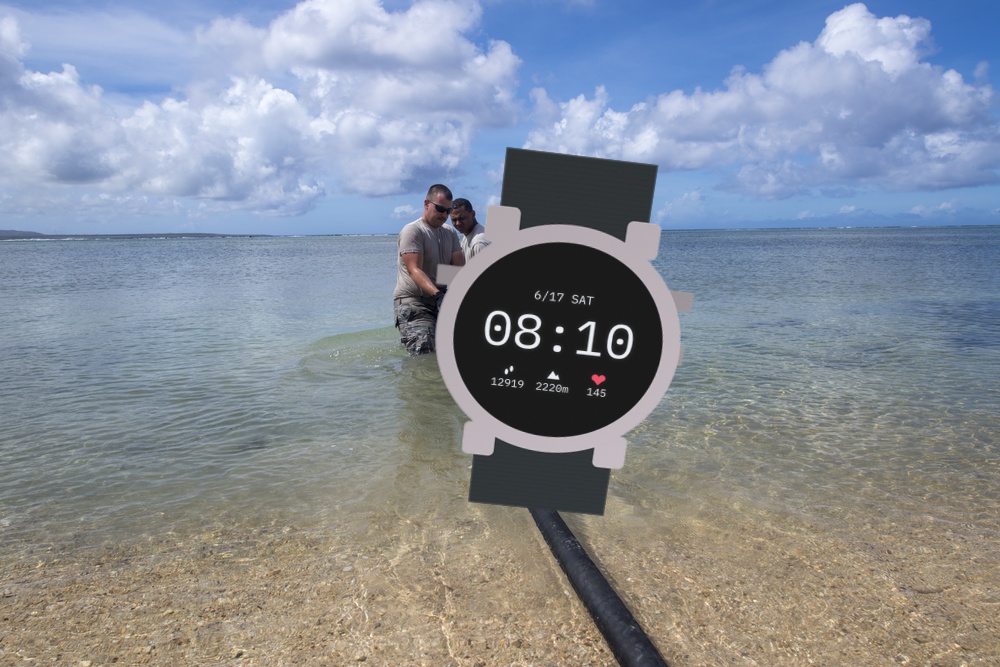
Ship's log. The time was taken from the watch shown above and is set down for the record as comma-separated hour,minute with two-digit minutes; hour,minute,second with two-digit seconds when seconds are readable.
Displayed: 8,10
